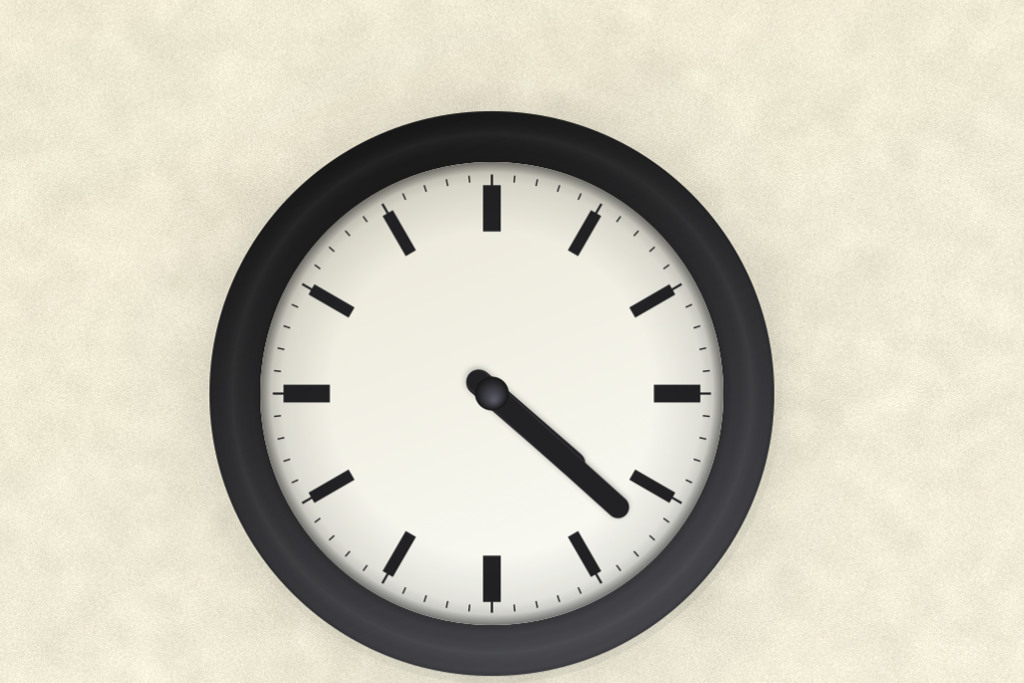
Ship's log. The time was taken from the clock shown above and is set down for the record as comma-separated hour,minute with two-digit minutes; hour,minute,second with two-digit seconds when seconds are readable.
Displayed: 4,22
